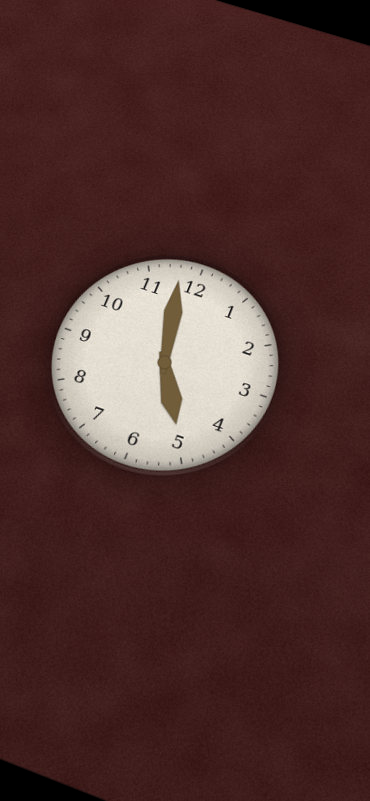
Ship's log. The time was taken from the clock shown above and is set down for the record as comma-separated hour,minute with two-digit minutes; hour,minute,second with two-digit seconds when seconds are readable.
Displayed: 4,58
